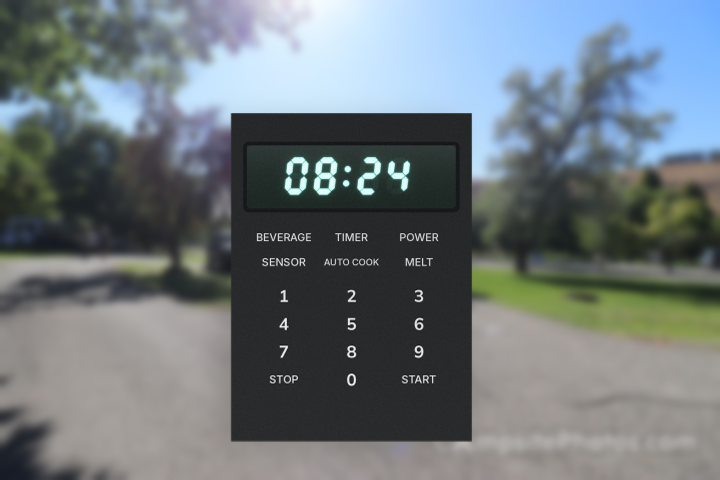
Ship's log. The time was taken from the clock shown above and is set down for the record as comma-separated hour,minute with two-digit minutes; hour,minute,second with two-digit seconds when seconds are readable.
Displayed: 8,24
